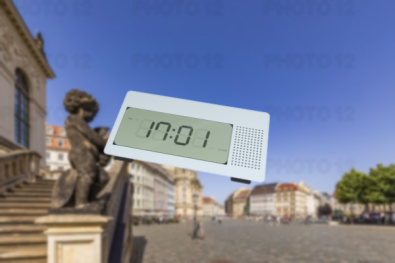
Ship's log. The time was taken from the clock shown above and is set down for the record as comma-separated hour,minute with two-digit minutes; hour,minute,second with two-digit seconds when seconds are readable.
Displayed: 17,01
